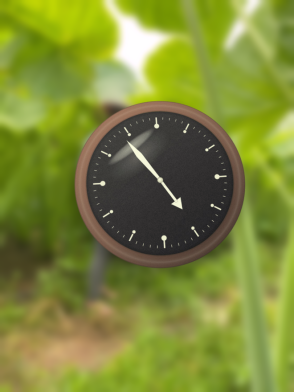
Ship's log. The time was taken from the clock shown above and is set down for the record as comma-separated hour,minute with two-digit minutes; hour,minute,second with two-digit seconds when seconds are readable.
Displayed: 4,54
